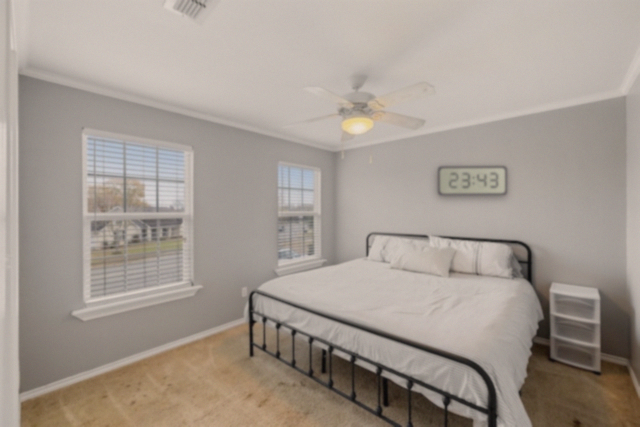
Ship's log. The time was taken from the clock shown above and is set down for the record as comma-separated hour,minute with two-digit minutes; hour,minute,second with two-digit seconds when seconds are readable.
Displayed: 23,43
